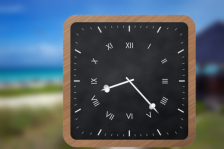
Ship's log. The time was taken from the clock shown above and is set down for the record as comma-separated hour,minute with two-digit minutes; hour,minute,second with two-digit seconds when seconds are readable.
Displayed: 8,23
